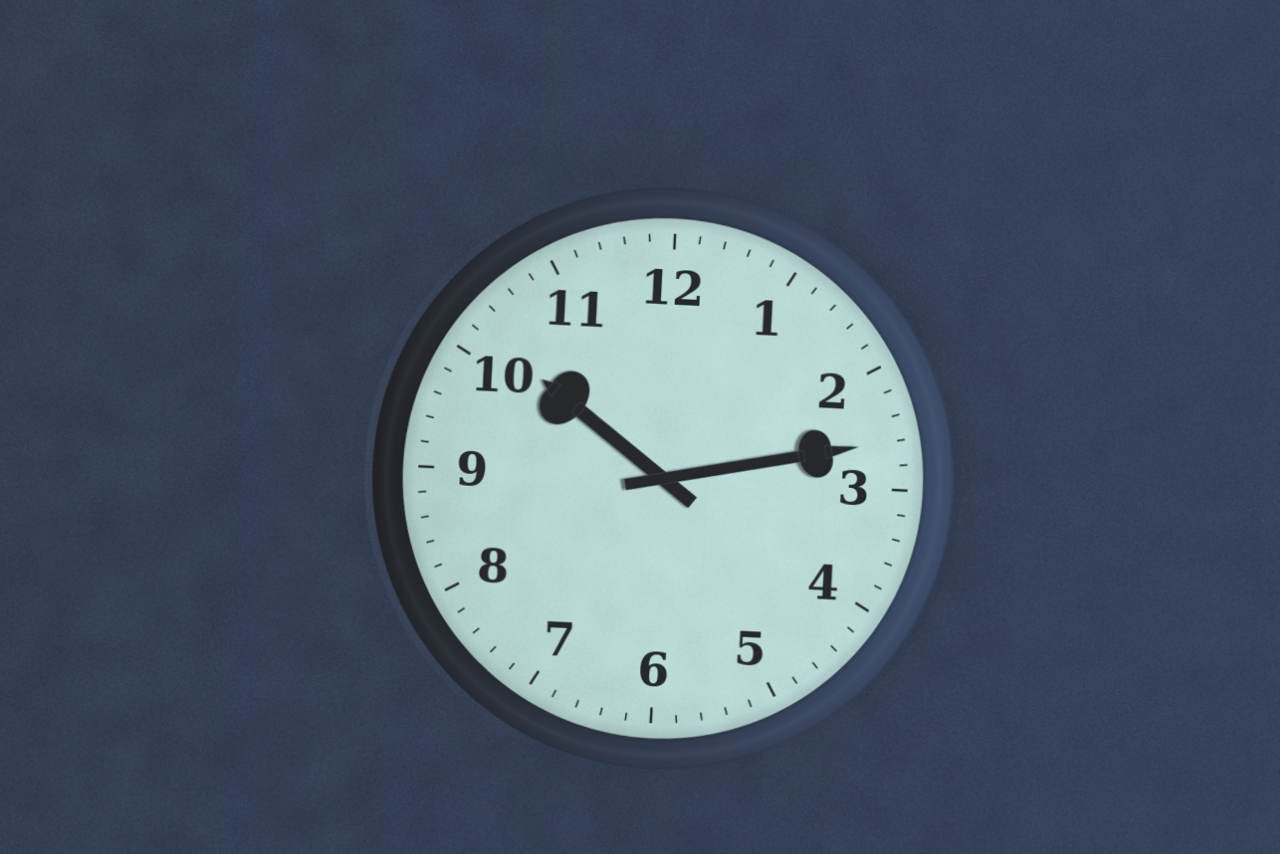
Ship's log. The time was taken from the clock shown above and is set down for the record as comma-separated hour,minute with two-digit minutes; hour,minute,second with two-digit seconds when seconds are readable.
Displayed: 10,13
